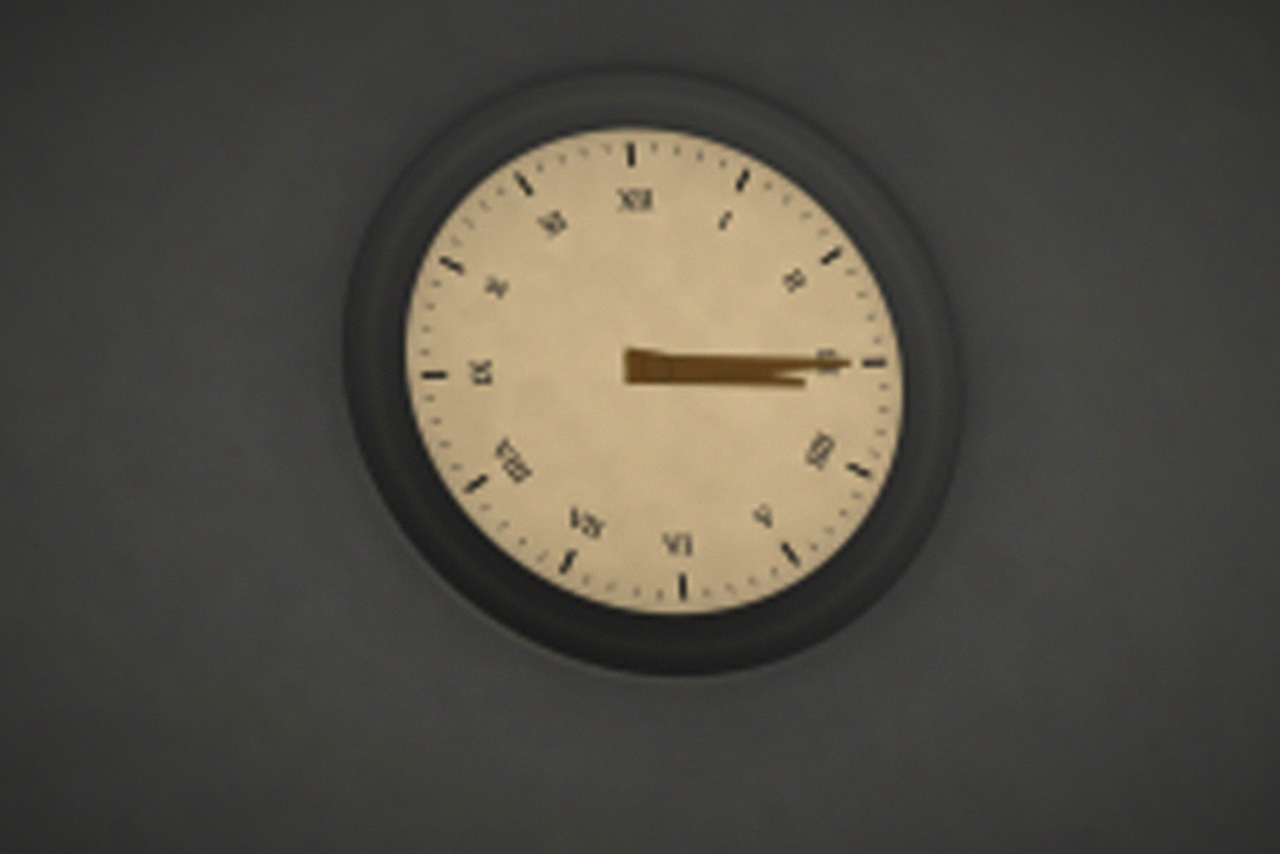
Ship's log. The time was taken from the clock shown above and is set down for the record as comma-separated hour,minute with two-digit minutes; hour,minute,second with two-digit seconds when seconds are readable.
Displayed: 3,15
